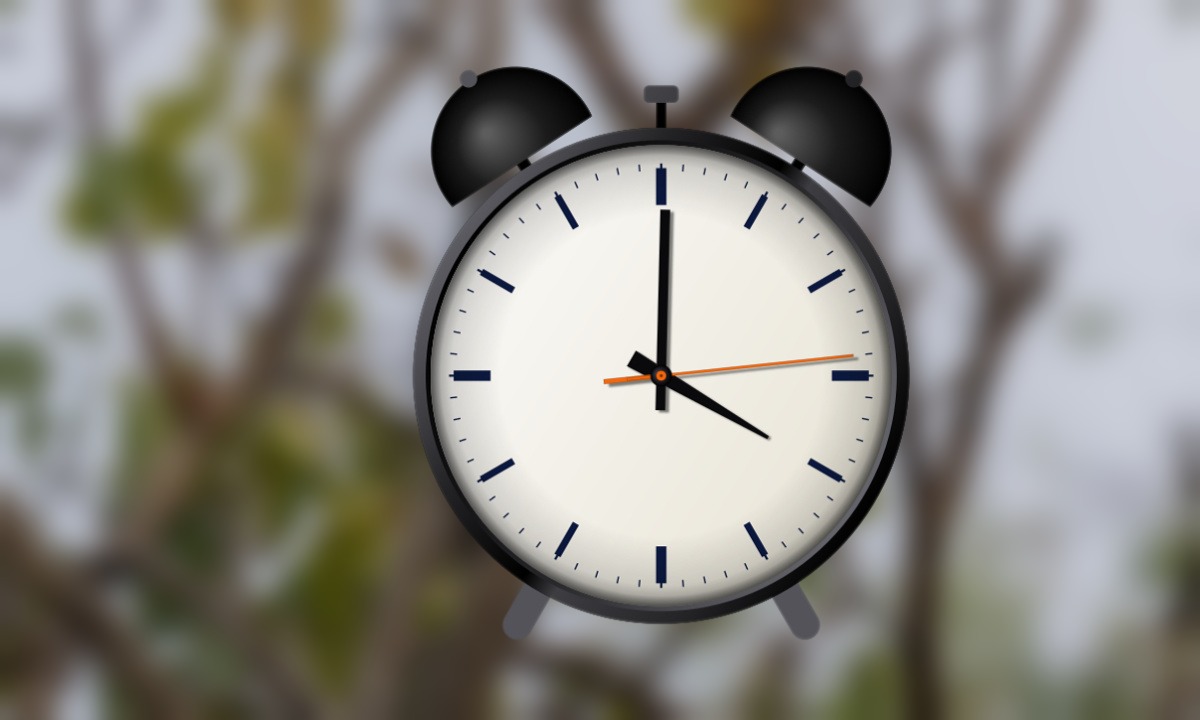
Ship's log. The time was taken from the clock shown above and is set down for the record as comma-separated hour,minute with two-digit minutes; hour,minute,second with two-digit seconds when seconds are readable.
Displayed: 4,00,14
